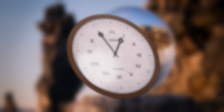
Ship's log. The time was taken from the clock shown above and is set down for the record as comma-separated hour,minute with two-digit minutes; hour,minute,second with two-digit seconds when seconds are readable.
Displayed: 12,55
